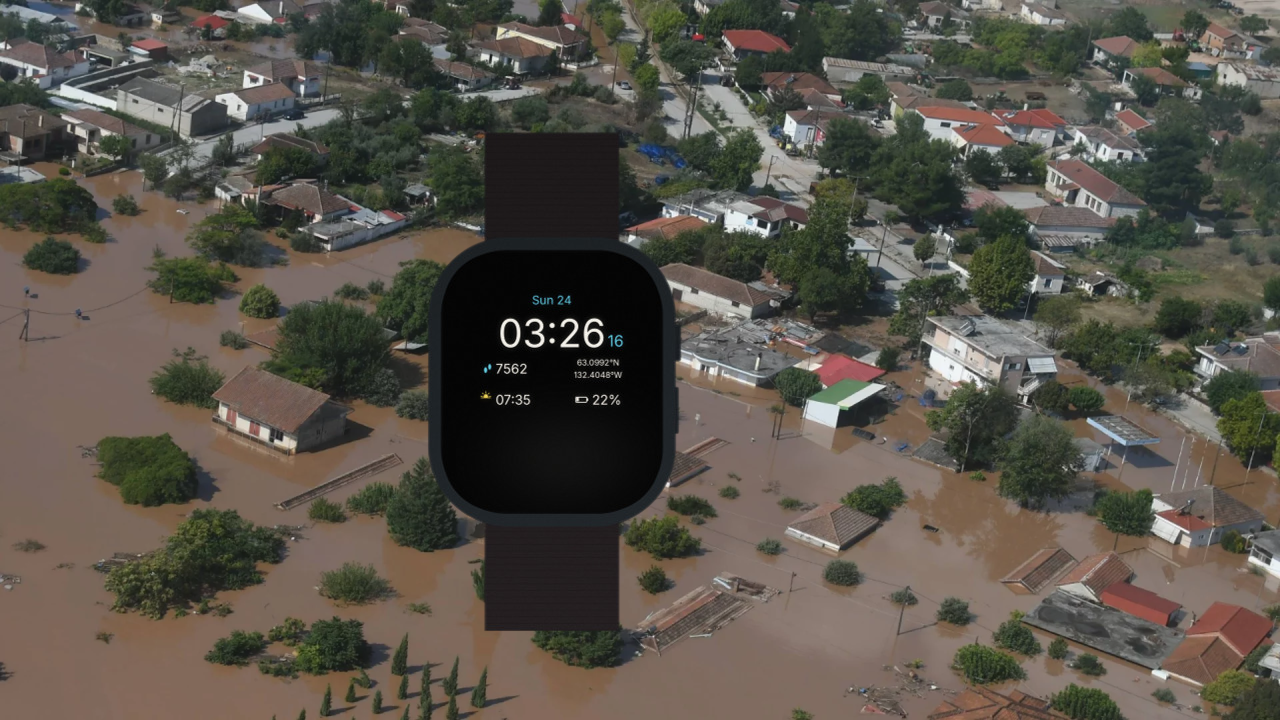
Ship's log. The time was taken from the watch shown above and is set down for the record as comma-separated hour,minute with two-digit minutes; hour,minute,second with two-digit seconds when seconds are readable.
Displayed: 3,26,16
